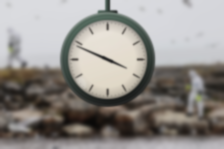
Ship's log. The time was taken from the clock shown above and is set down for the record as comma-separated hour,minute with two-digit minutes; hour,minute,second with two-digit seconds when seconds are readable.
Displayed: 3,49
